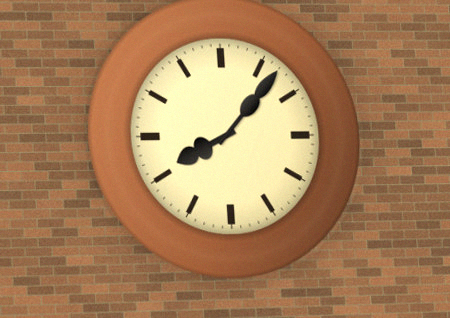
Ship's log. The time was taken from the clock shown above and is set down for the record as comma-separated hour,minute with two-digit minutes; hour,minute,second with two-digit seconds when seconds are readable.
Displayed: 8,07
